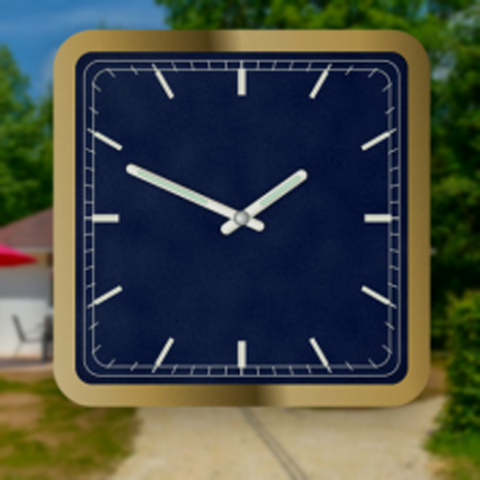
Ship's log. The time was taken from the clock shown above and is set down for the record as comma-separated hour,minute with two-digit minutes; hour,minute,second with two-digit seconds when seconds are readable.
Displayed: 1,49
